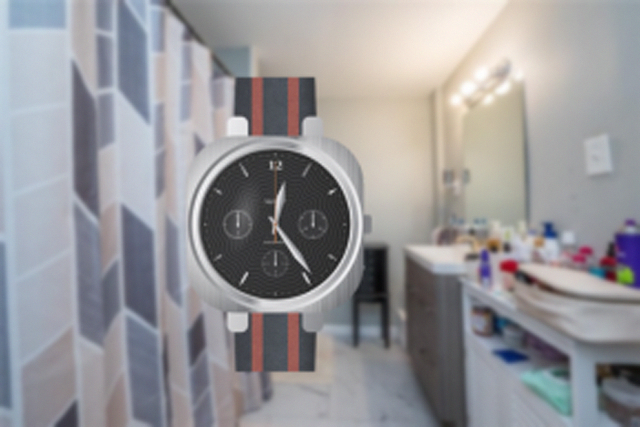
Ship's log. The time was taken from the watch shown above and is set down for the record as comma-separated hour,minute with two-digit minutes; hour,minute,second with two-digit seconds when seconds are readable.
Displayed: 12,24
